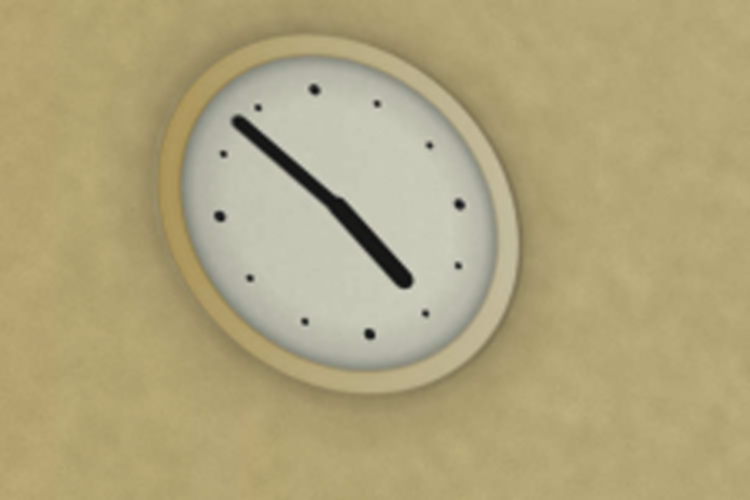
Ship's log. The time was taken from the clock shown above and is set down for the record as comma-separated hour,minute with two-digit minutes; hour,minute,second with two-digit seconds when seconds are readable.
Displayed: 4,53
